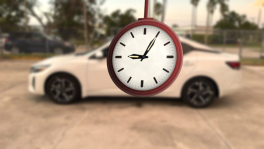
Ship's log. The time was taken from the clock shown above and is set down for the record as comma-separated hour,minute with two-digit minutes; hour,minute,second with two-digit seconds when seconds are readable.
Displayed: 9,05
